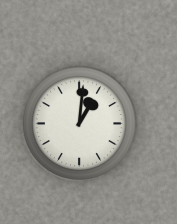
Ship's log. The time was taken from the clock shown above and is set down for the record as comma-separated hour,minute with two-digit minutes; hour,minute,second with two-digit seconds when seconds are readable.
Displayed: 1,01
